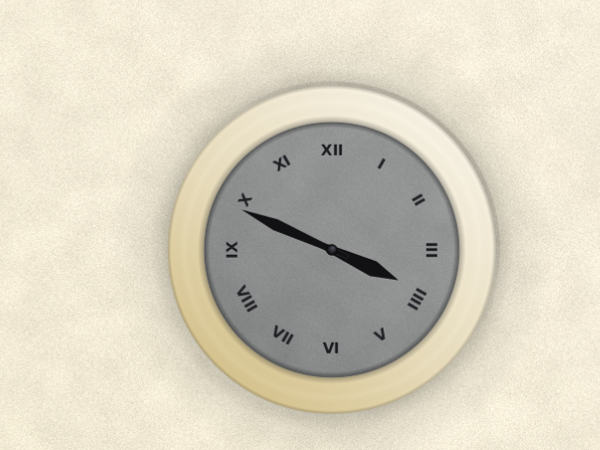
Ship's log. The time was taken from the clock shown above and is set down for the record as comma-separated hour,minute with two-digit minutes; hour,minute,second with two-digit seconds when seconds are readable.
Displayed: 3,49
